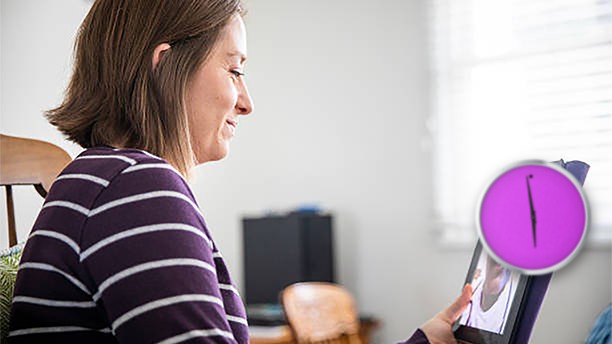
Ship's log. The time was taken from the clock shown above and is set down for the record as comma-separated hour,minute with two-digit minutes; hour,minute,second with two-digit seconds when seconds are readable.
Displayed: 5,59
